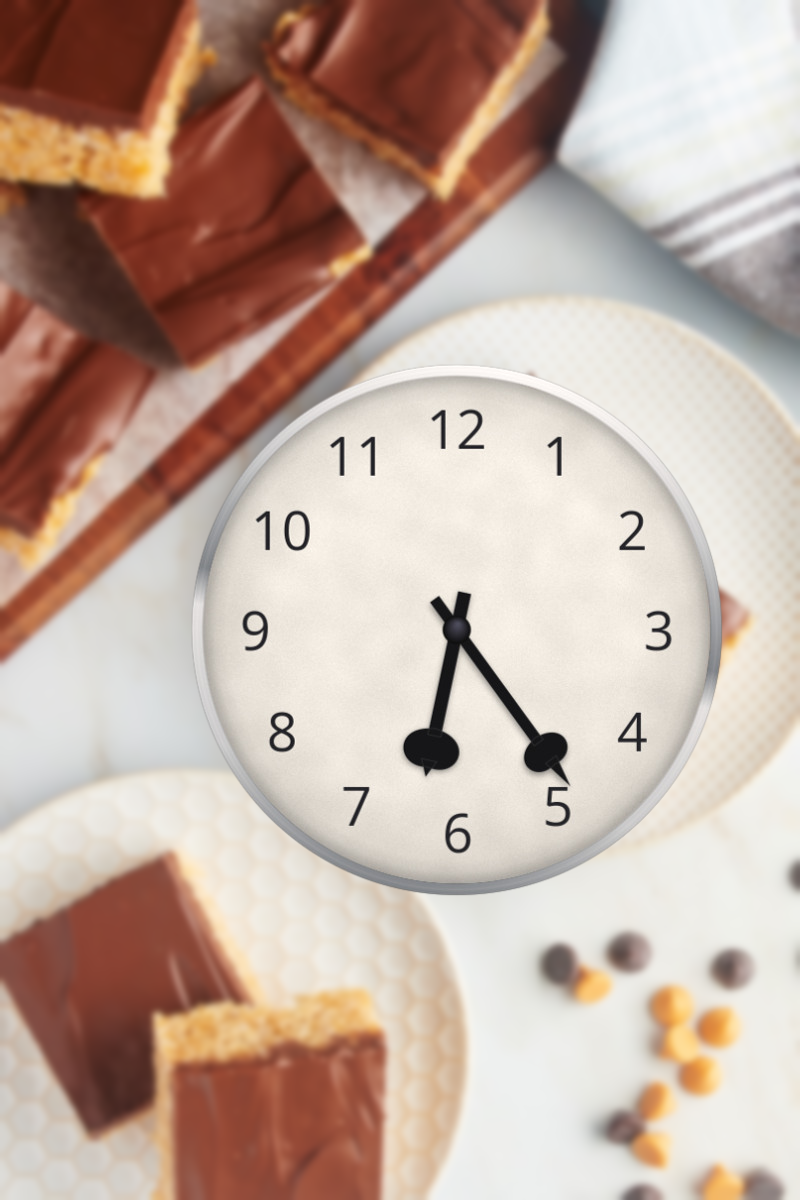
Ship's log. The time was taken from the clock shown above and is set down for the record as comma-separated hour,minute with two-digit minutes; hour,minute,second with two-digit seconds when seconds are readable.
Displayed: 6,24
